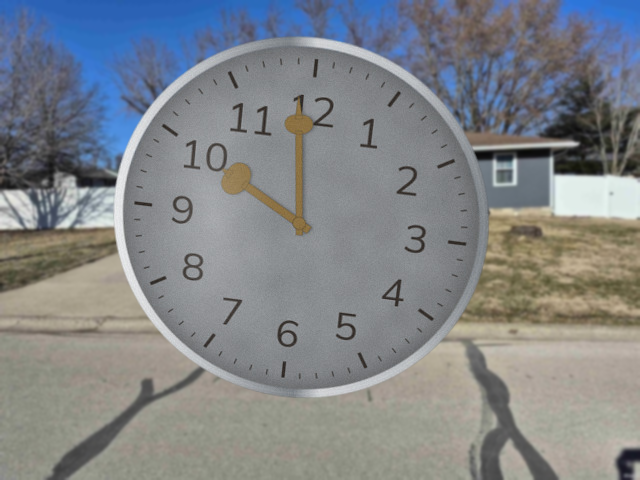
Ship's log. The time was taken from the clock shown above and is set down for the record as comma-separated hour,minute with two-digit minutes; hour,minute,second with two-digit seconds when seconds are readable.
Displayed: 9,59
